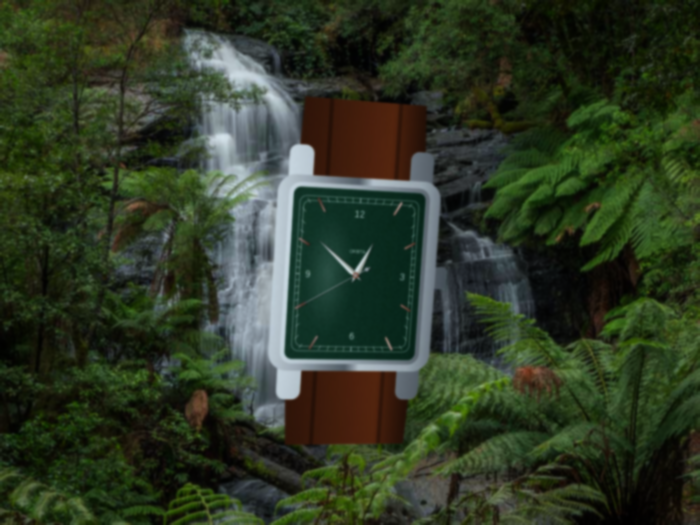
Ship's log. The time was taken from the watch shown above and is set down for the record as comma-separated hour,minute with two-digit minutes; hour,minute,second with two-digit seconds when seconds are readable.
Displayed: 12,51,40
